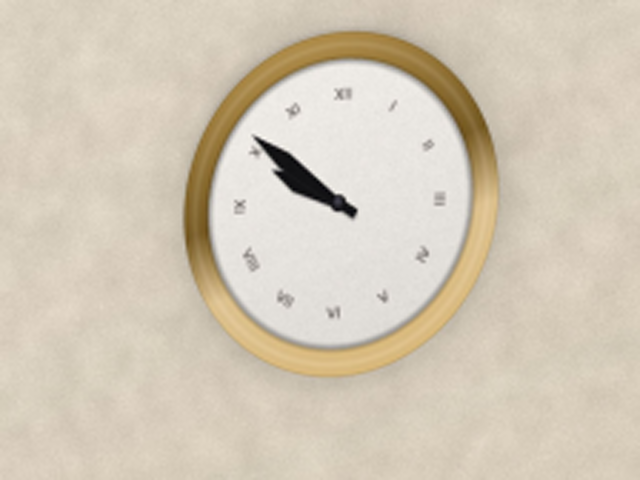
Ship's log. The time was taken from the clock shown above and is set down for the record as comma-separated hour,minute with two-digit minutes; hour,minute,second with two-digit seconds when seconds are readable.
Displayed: 9,51
